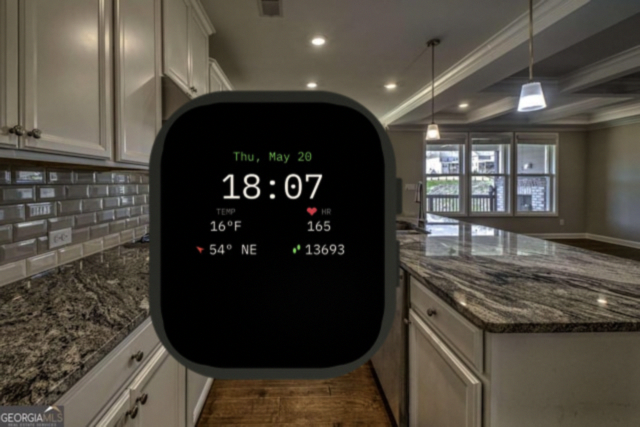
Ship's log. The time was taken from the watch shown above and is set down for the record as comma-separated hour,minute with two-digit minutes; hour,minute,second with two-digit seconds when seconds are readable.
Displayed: 18,07
